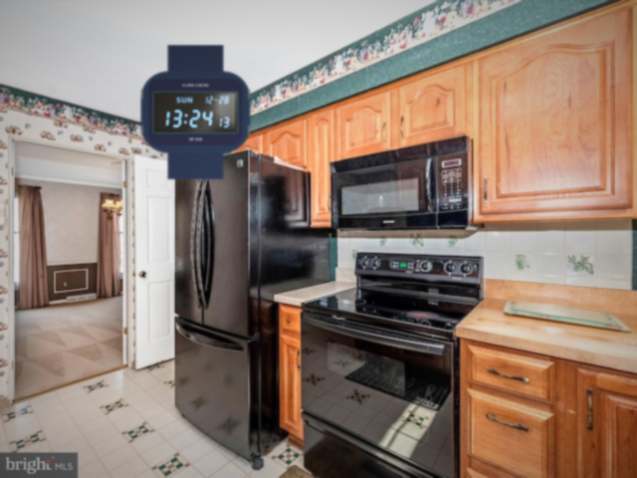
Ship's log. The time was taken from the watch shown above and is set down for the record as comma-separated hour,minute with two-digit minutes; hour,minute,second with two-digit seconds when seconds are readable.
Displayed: 13,24,13
